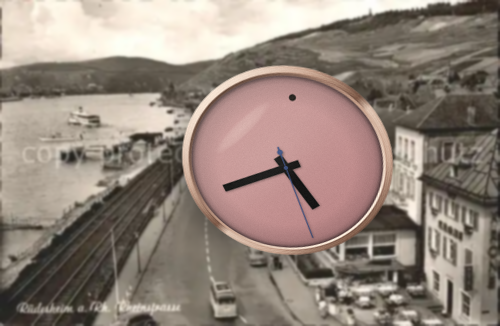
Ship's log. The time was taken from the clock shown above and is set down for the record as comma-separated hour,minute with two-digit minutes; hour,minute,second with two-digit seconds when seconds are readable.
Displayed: 4,40,26
